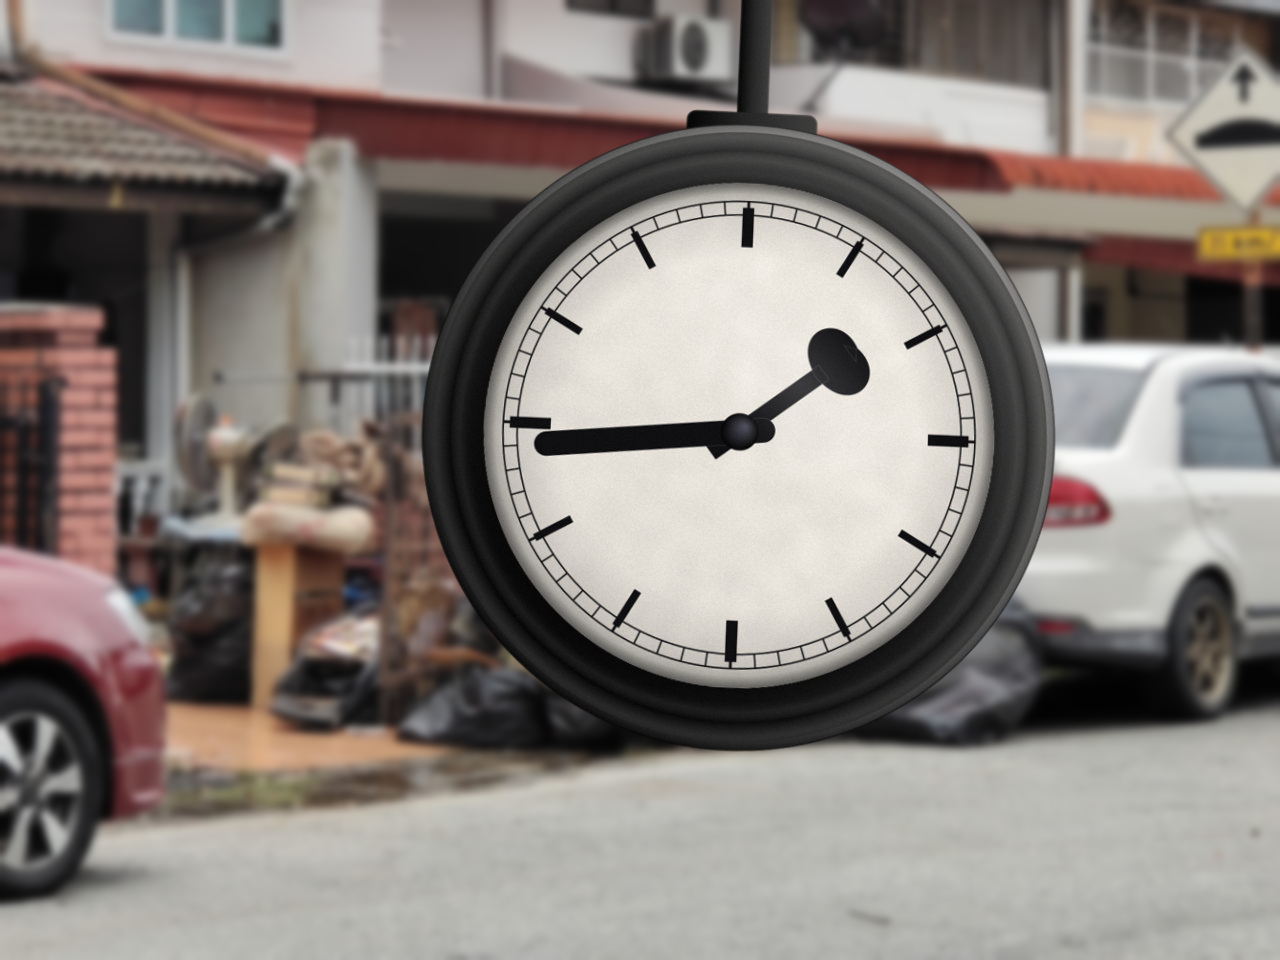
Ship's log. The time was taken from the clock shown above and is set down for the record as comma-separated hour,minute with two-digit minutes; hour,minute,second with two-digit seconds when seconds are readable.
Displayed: 1,44
